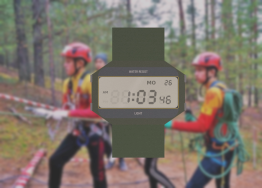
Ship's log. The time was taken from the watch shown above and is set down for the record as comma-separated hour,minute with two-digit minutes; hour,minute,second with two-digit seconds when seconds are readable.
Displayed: 1,03,46
